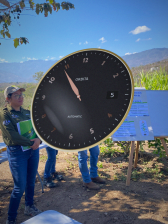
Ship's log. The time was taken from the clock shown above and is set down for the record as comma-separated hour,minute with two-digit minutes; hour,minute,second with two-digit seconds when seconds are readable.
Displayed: 10,54
